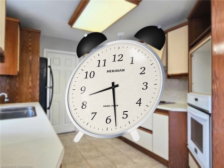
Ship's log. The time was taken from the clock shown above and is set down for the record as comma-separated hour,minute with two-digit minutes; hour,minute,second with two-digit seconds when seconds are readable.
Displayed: 8,28
